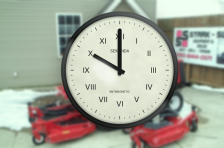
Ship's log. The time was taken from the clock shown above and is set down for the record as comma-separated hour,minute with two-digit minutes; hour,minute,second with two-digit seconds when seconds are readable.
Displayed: 10,00
